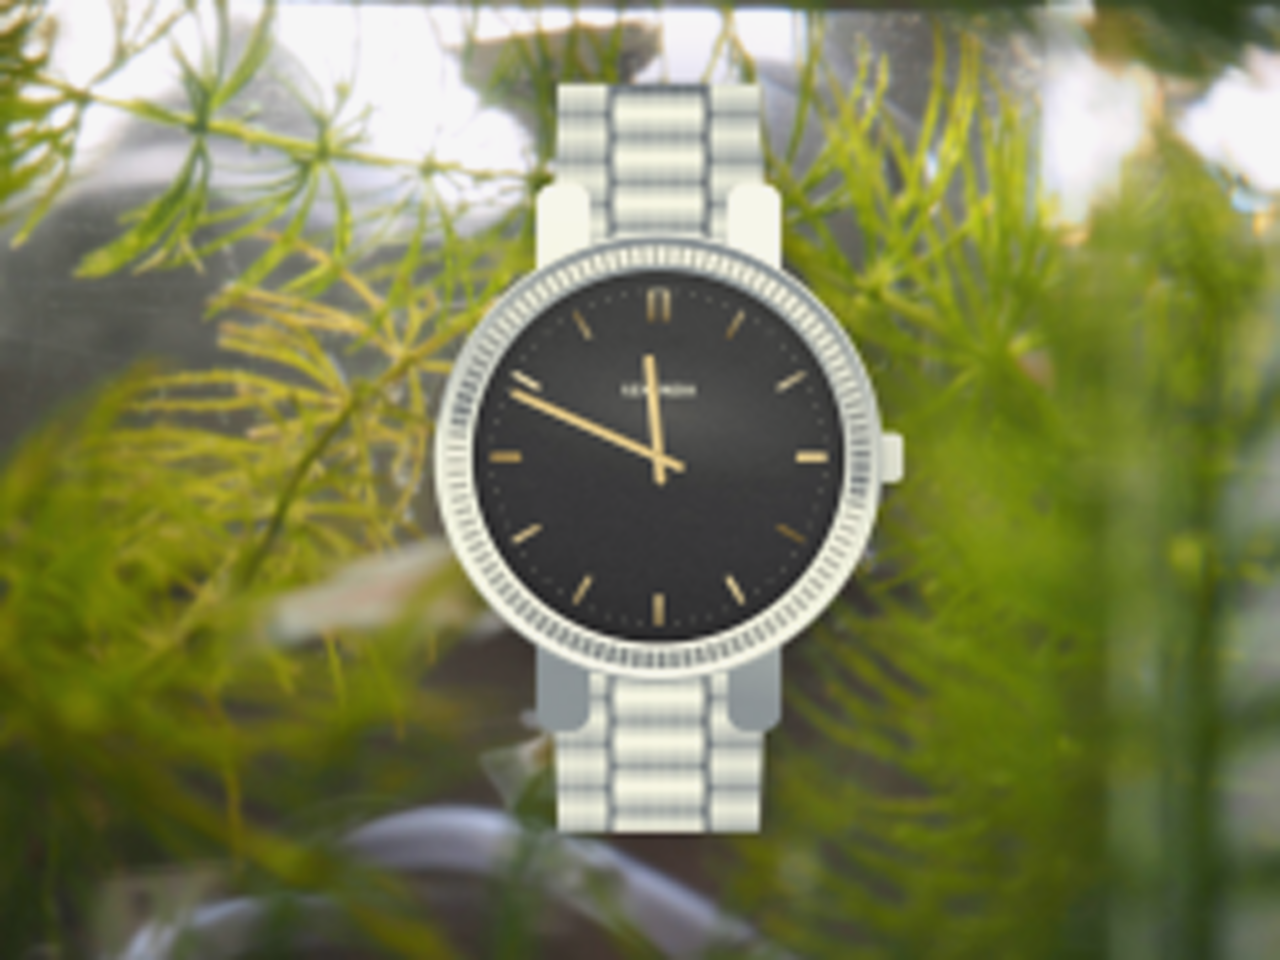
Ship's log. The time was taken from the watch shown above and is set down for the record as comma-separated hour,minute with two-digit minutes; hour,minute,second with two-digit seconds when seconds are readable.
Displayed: 11,49
